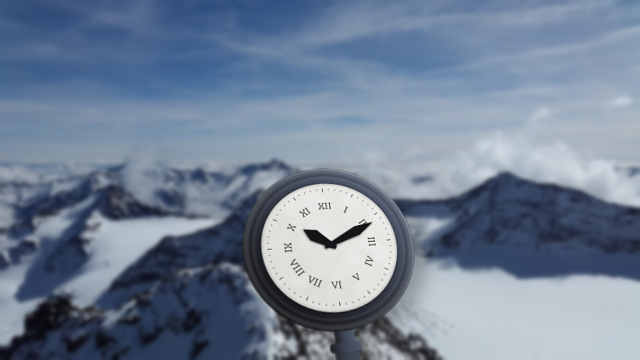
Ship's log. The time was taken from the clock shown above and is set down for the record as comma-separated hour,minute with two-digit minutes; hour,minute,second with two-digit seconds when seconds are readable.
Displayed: 10,11
